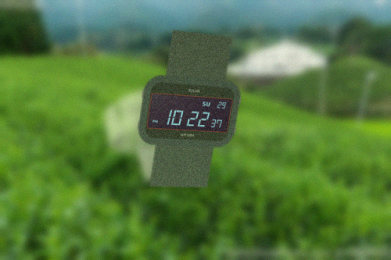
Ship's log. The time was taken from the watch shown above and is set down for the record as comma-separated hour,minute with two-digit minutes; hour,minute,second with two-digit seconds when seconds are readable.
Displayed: 10,22,37
